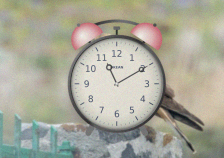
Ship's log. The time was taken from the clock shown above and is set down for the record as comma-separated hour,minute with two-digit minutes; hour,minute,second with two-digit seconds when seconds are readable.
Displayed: 11,10
